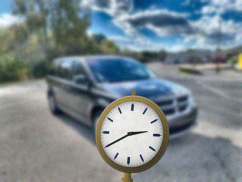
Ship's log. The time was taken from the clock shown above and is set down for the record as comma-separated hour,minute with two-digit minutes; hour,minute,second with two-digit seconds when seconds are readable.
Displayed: 2,40
